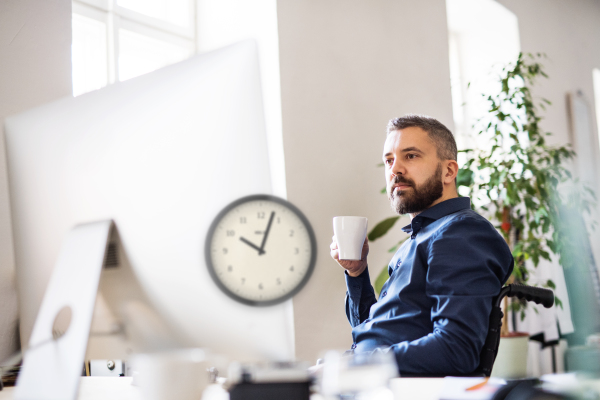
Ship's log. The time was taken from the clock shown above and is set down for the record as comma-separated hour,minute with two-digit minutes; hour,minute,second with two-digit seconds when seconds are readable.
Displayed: 10,03
